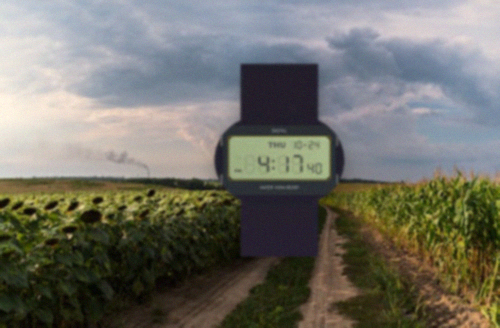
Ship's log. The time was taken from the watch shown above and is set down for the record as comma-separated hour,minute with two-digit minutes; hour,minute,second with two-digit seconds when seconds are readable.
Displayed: 4,17
